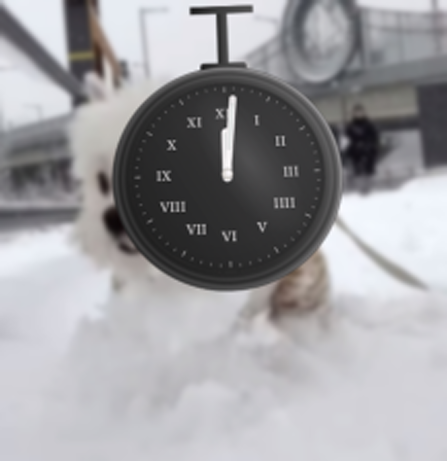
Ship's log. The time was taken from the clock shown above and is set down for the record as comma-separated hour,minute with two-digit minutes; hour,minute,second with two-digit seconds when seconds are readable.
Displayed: 12,01
